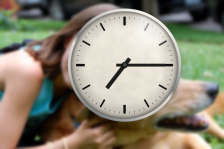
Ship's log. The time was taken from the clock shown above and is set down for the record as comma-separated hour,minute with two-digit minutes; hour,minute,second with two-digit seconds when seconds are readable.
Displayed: 7,15
